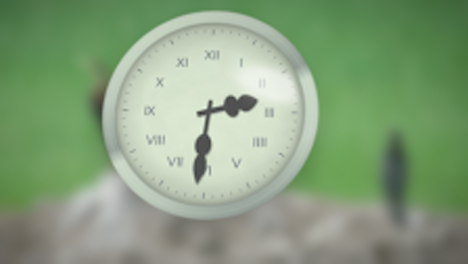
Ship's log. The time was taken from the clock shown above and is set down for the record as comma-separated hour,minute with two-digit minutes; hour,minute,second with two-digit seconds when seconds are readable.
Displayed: 2,31
